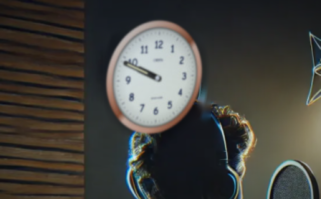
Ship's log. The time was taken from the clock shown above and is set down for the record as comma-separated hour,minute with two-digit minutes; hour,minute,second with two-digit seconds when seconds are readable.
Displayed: 9,49
